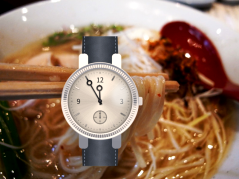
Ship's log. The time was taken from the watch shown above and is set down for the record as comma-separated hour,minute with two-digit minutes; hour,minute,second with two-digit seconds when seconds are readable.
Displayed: 11,55
